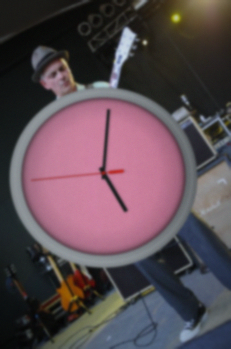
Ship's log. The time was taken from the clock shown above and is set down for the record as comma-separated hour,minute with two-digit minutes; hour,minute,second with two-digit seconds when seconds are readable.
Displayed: 5,00,44
